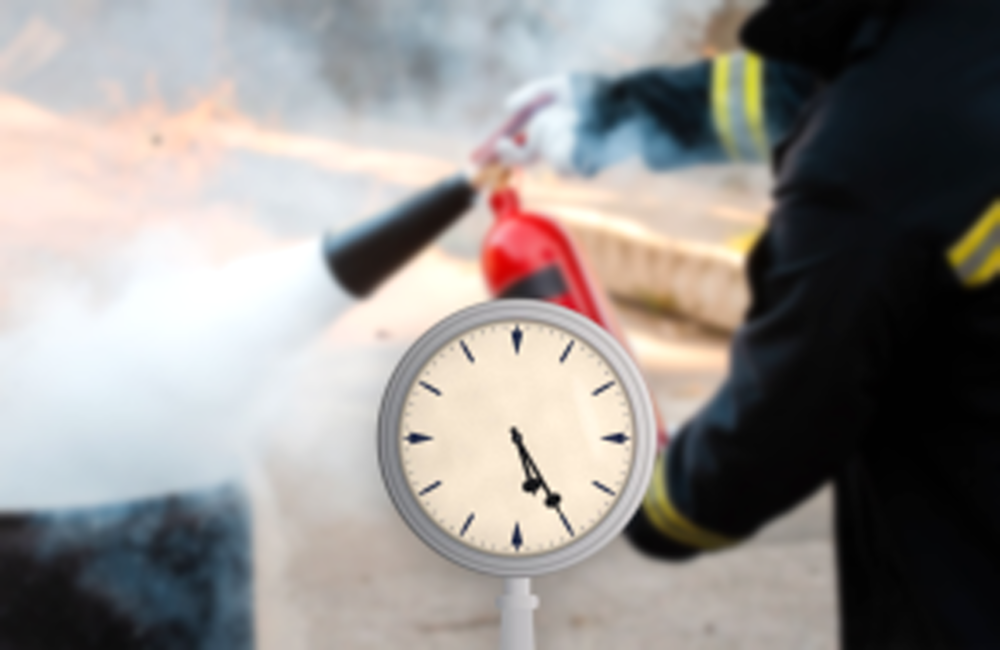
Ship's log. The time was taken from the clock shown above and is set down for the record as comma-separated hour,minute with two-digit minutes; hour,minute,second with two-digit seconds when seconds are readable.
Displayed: 5,25
